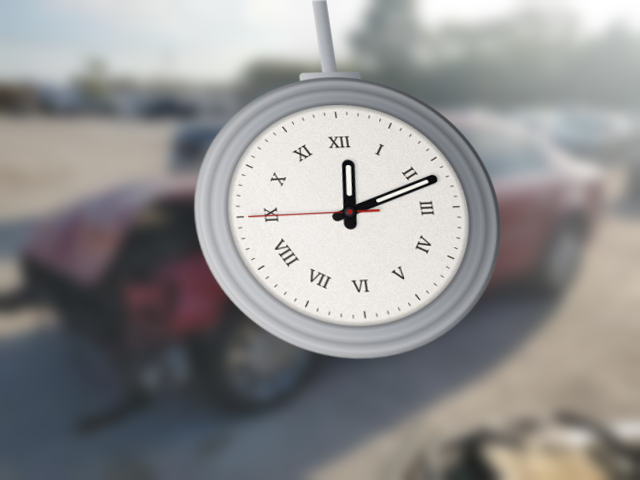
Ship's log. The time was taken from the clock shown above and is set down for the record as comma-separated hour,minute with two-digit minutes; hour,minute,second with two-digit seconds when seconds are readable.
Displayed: 12,11,45
